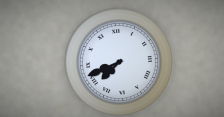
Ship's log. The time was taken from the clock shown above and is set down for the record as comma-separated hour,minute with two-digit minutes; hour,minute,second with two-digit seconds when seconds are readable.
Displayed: 7,42
